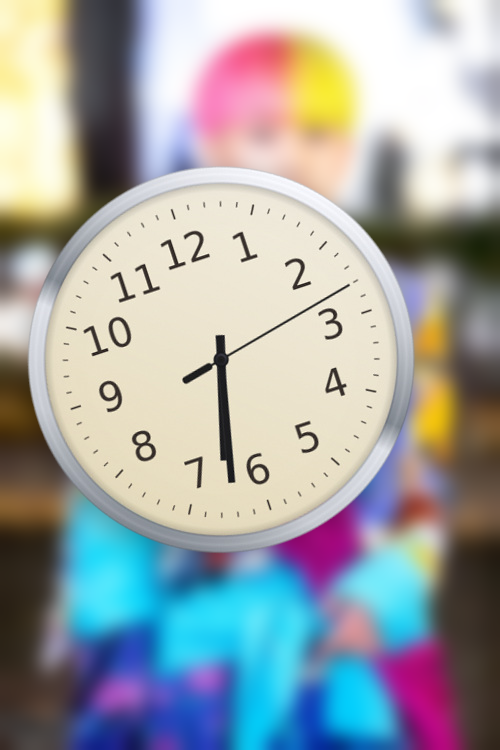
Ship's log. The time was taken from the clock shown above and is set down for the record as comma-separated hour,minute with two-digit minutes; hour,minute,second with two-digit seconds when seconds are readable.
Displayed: 6,32,13
